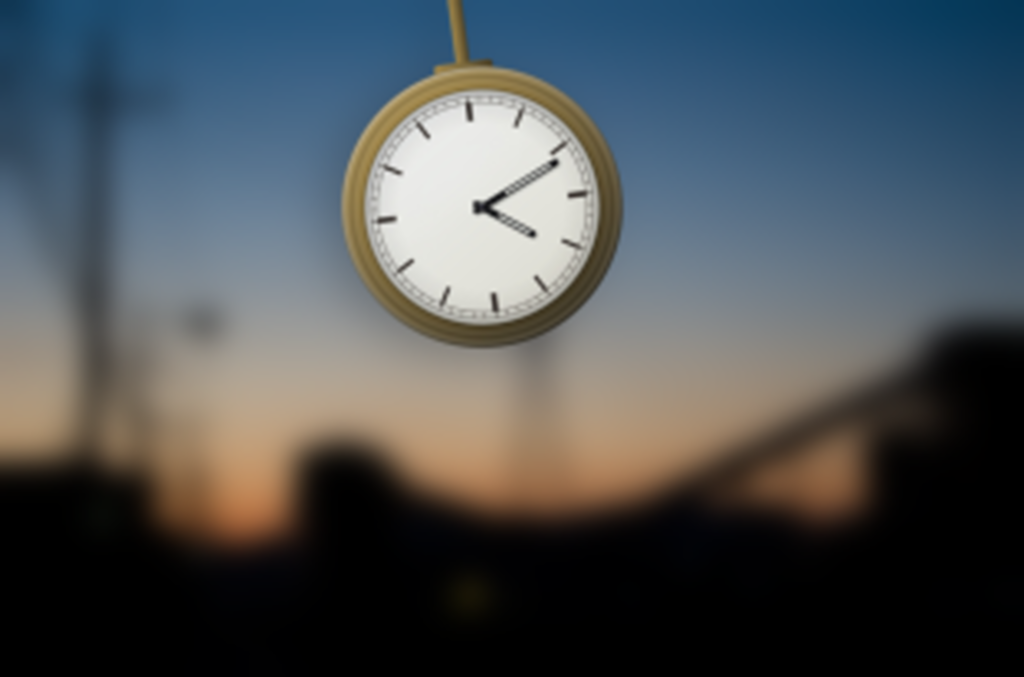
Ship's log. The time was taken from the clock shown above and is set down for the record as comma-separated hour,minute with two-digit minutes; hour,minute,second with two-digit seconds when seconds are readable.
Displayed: 4,11
